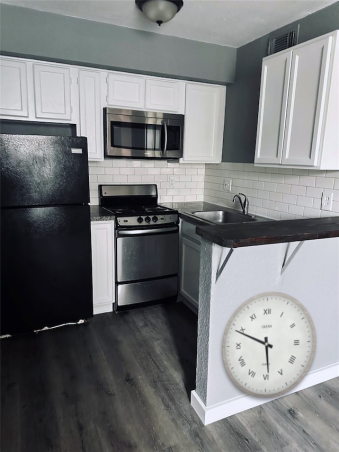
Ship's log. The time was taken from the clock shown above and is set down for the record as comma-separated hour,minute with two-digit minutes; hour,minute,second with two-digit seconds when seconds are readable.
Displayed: 5,49
